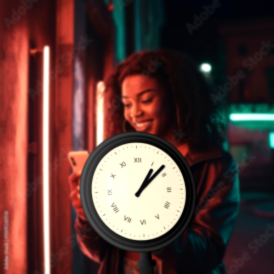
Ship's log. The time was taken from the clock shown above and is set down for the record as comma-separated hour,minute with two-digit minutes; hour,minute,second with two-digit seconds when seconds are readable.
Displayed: 1,08
